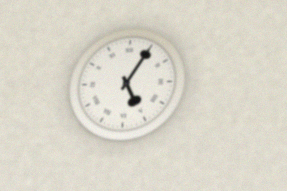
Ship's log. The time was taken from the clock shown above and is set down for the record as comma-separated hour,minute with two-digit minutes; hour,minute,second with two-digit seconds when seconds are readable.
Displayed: 5,05
